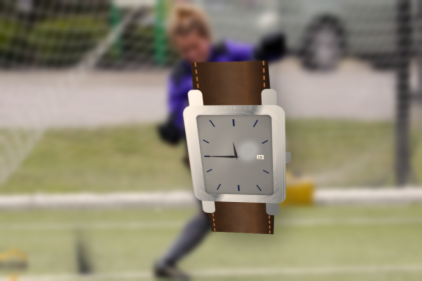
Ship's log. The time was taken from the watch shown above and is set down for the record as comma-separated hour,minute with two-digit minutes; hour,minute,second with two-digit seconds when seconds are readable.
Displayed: 11,45
